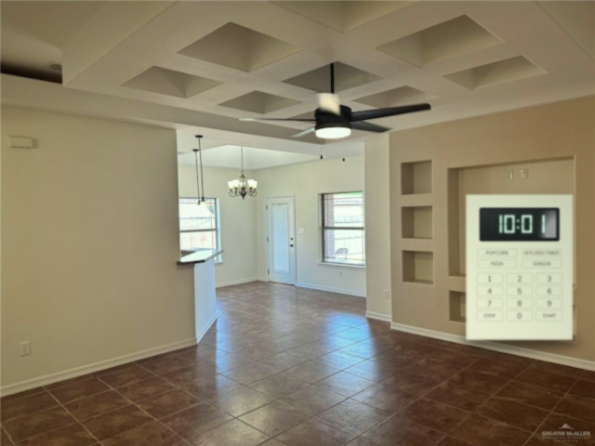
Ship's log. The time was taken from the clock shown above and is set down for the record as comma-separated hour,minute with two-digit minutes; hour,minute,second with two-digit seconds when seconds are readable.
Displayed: 10,01
